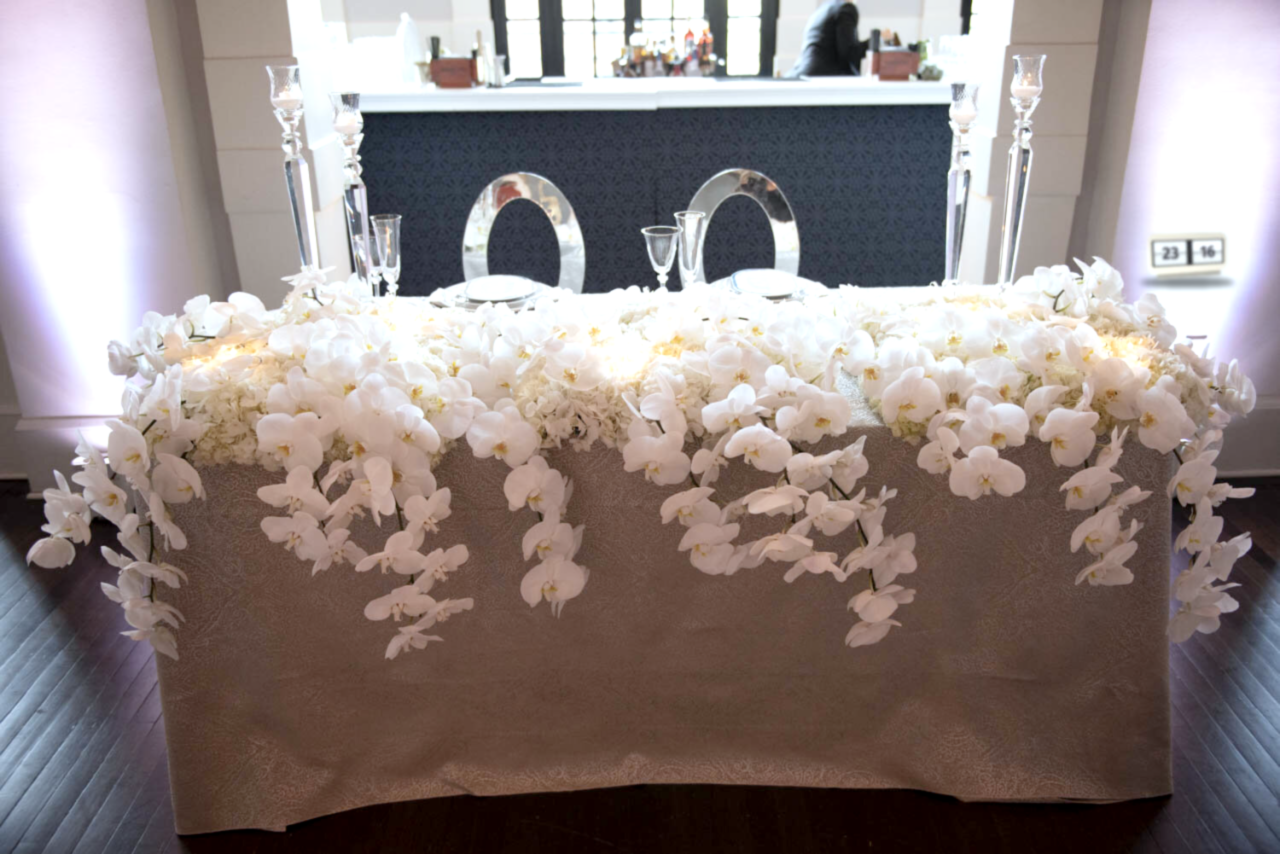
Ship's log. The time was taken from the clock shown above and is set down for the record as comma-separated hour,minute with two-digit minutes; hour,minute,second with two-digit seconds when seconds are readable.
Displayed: 23,16
